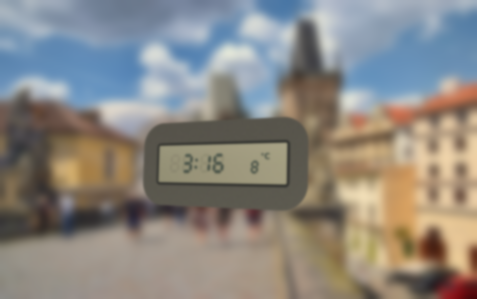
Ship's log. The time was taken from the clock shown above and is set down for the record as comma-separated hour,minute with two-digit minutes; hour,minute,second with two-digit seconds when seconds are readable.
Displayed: 3,16
